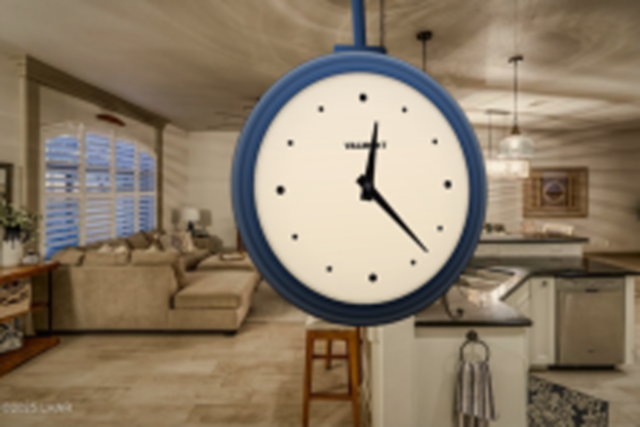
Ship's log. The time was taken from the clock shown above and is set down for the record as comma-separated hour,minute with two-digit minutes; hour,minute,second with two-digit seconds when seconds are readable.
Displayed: 12,23
